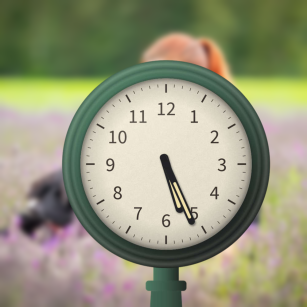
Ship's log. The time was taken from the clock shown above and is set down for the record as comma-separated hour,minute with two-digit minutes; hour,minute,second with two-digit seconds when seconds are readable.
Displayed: 5,26
